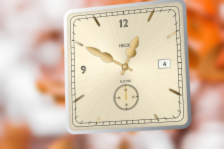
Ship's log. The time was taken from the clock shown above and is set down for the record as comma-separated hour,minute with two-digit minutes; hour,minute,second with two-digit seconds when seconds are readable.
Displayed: 12,50
